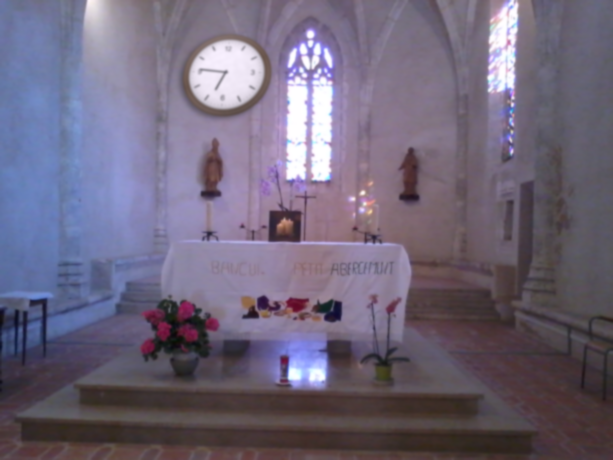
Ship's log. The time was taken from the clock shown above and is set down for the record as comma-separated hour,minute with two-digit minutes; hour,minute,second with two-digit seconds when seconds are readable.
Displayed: 6,46
